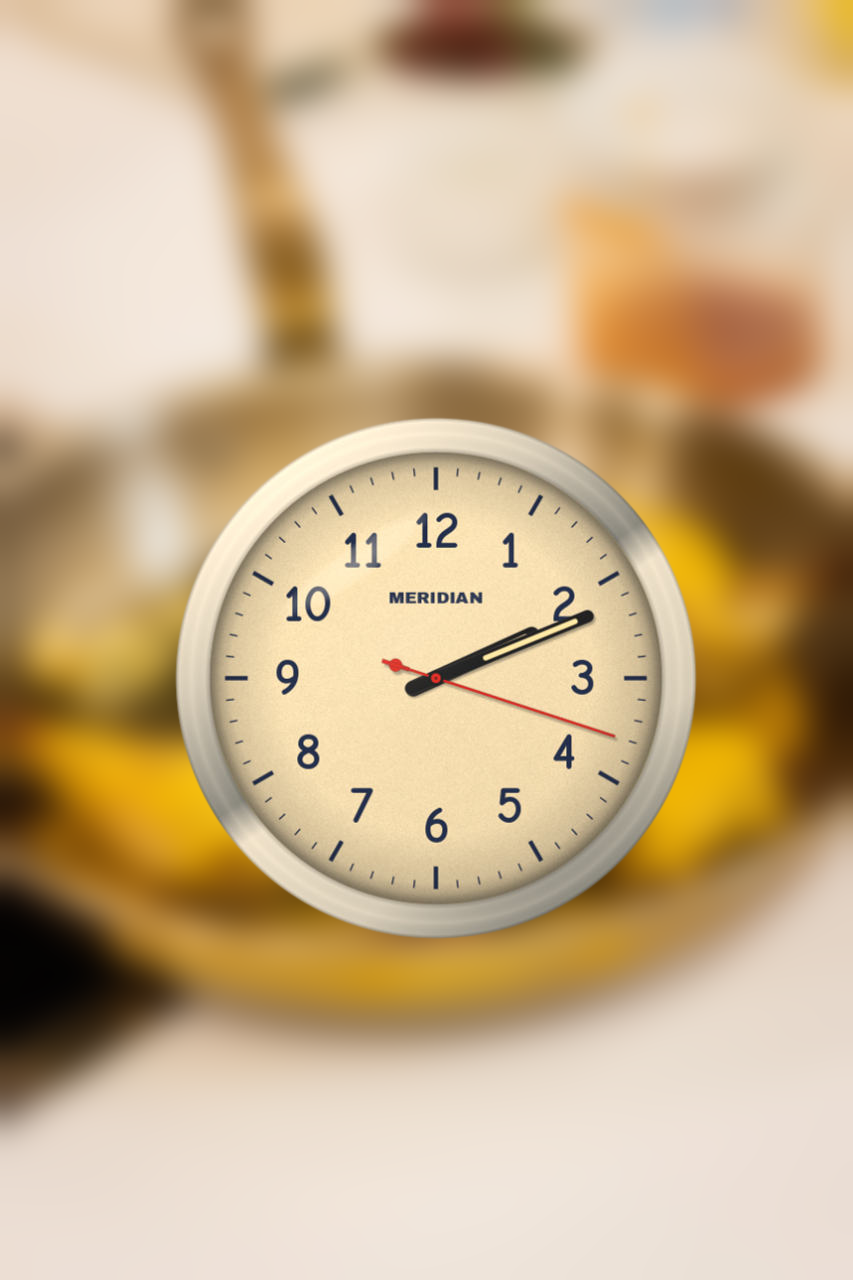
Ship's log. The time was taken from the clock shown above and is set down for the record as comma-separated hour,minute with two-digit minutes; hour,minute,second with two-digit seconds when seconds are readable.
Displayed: 2,11,18
